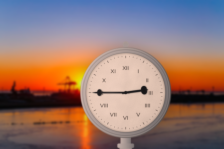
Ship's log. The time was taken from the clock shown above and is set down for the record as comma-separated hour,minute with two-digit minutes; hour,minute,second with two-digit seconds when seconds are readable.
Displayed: 2,45
